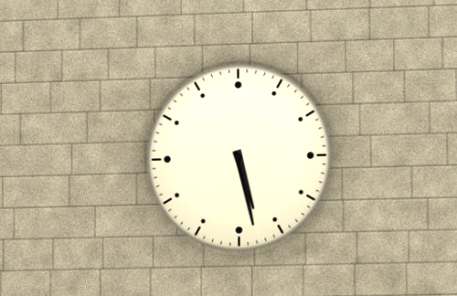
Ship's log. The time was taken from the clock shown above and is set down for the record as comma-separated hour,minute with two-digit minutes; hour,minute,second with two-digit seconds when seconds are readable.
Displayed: 5,28
